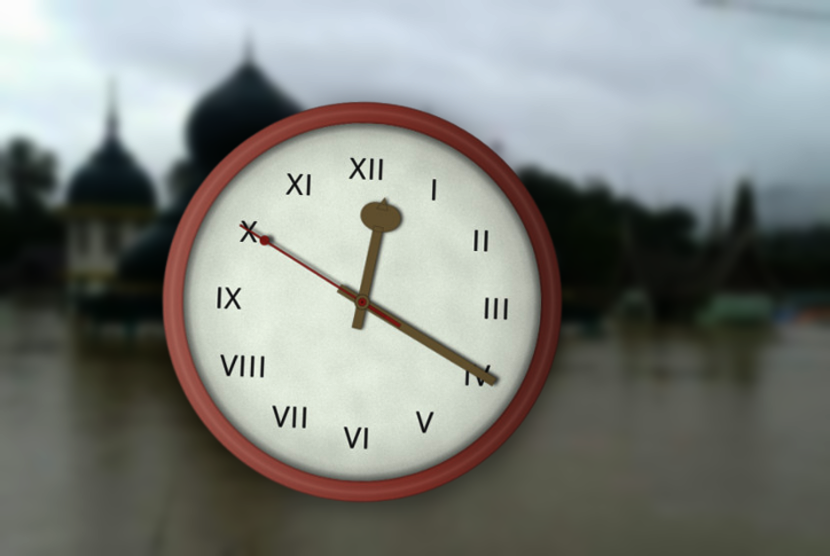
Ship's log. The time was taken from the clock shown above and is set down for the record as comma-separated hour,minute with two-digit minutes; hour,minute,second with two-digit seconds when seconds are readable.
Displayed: 12,19,50
